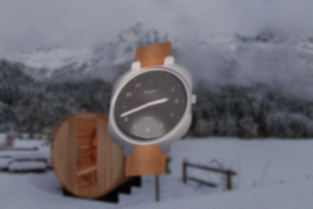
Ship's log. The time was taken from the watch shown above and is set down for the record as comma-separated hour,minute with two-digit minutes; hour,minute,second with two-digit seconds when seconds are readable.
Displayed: 2,42
